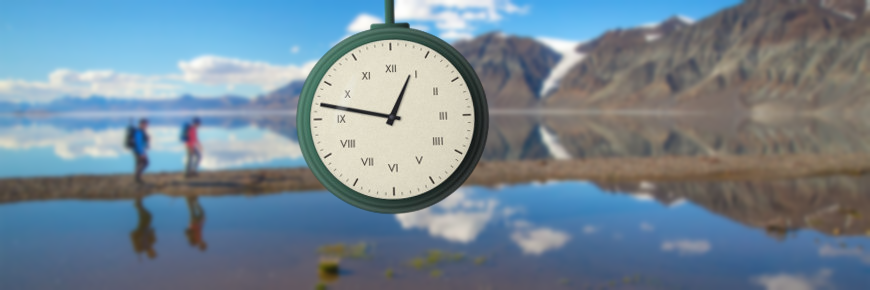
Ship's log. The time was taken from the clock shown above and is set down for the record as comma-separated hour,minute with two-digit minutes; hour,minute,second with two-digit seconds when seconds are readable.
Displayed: 12,47
